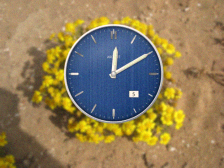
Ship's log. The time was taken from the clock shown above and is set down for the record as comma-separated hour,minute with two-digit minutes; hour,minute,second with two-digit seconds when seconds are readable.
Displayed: 12,10
